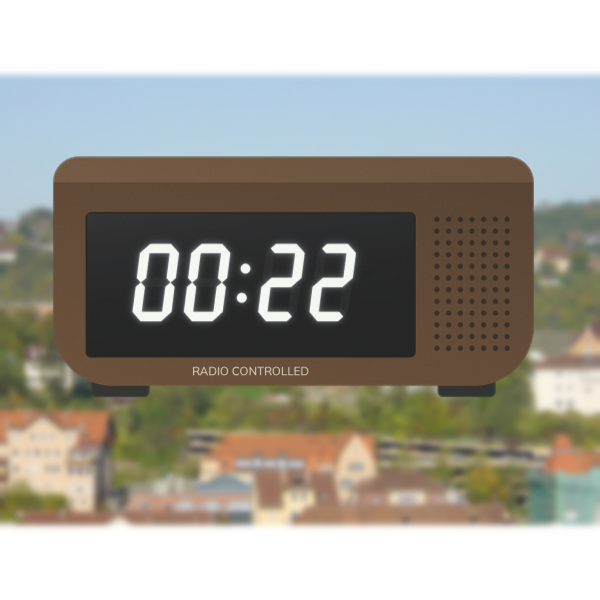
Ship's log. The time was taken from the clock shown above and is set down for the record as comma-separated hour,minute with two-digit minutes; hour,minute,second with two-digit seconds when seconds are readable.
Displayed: 0,22
